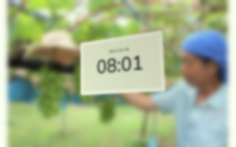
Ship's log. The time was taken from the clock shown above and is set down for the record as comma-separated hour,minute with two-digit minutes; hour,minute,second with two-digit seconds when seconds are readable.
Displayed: 8,01
